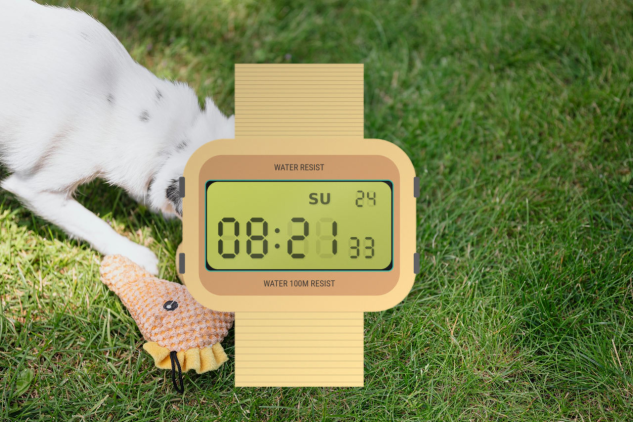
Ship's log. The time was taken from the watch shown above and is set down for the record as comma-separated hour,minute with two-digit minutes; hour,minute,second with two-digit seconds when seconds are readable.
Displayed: 8,21,33
